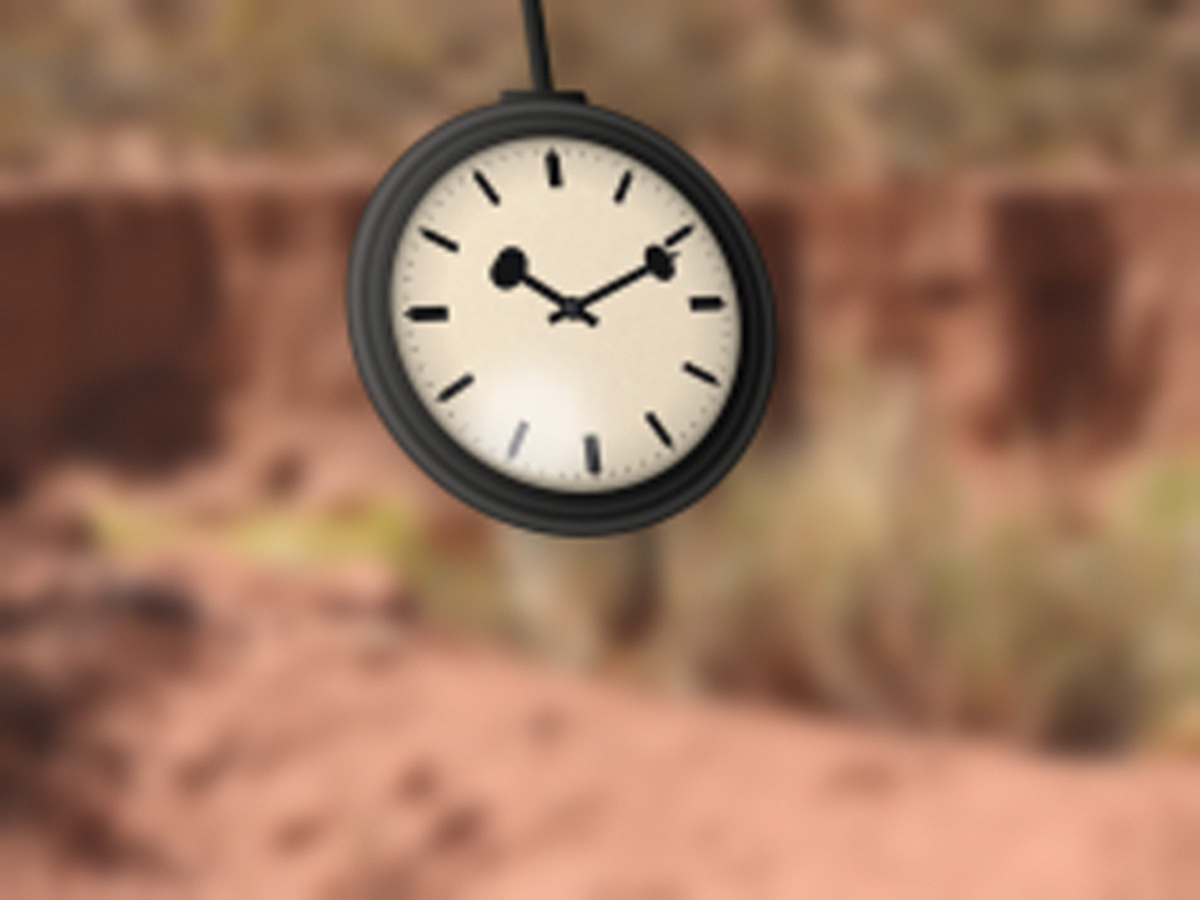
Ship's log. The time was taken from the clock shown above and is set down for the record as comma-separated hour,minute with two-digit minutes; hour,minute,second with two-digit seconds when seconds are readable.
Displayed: 10,11
